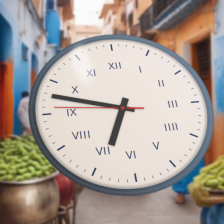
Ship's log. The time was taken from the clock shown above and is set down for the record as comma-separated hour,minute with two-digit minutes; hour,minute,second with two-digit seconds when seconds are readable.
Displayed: 6,47,46
